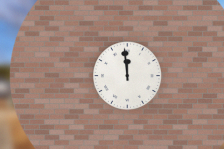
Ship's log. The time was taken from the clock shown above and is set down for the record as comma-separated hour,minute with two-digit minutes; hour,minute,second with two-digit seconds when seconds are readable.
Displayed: 11,59
